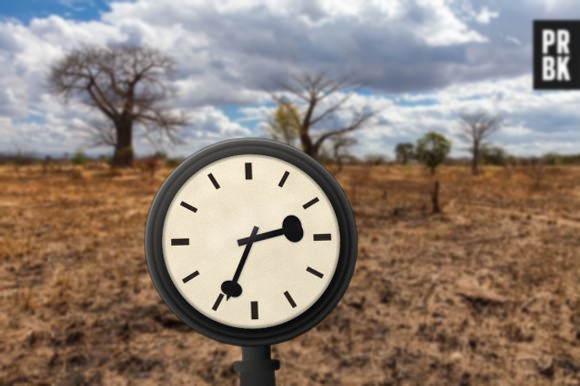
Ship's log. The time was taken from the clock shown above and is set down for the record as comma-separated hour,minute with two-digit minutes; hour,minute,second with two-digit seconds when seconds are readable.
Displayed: 2,34
